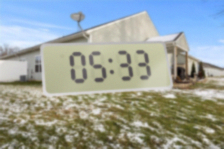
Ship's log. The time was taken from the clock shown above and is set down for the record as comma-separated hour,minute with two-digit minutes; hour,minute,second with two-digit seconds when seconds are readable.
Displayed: 5,33
